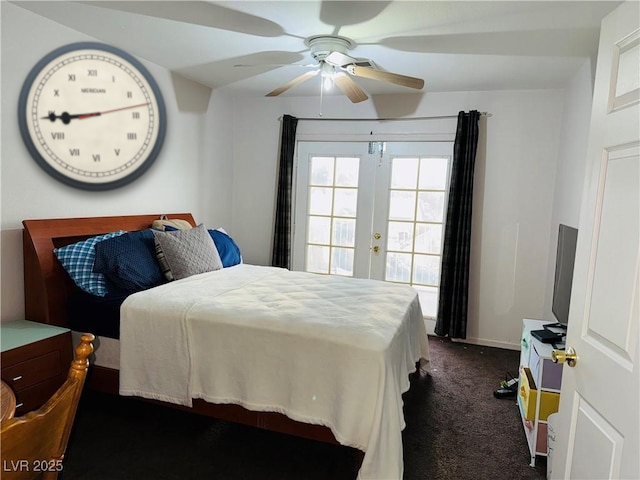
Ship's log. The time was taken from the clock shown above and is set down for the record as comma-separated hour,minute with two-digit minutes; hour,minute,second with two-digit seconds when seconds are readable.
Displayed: 8,44,13
